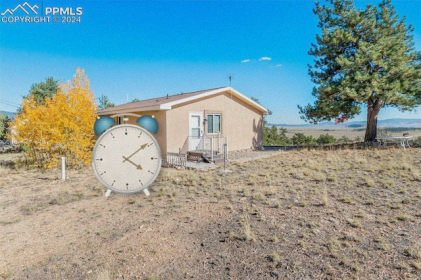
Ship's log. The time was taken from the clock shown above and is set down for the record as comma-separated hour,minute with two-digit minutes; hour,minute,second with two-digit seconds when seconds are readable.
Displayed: 4,09
